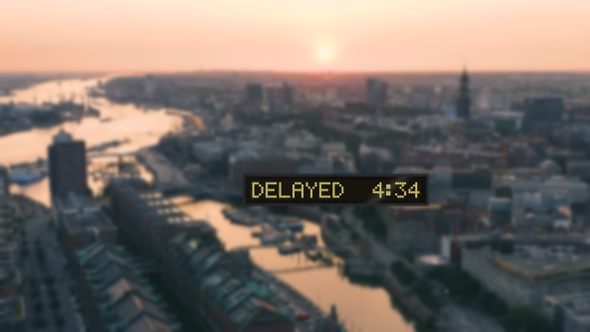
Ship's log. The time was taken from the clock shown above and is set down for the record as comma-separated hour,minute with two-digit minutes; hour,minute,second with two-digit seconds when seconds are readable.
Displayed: 4,34
